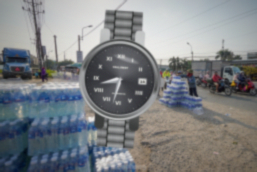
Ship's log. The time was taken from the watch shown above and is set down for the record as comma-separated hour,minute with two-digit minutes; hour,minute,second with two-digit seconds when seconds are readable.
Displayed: 8,32
